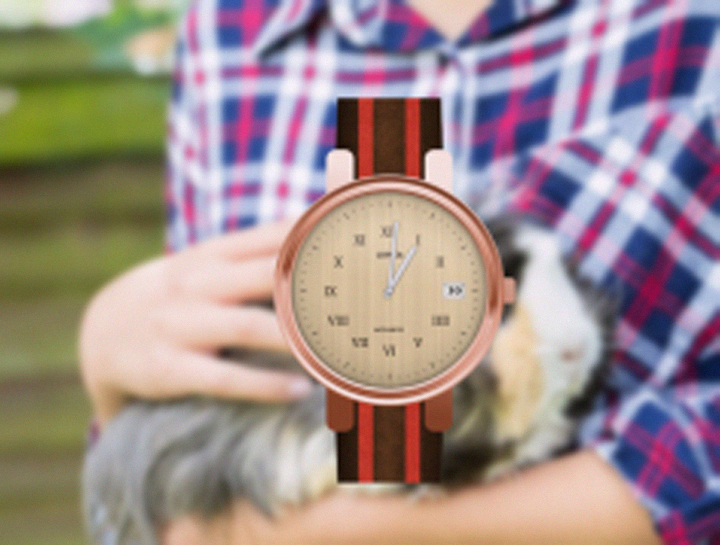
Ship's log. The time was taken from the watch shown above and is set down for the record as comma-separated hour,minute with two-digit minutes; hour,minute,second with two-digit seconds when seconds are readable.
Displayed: 1,01
